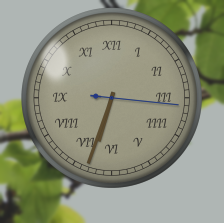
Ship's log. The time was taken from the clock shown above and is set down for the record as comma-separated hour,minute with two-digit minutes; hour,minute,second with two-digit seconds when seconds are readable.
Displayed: 6,33,16
